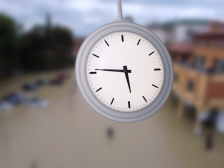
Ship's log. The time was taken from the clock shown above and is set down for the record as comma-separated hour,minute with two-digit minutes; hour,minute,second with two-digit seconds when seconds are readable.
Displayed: 5,46
